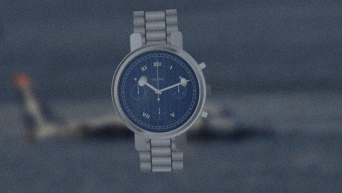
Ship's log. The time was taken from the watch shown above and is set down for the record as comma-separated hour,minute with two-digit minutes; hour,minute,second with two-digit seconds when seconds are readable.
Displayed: 10,12
